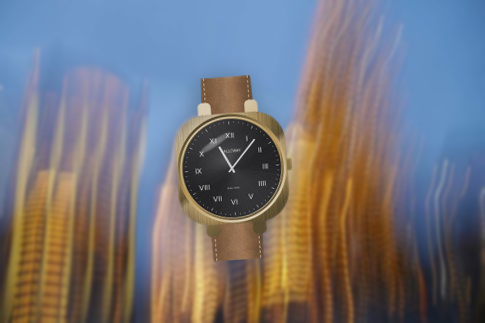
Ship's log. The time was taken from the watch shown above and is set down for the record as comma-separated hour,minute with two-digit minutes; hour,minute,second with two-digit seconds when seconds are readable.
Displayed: 11,07
